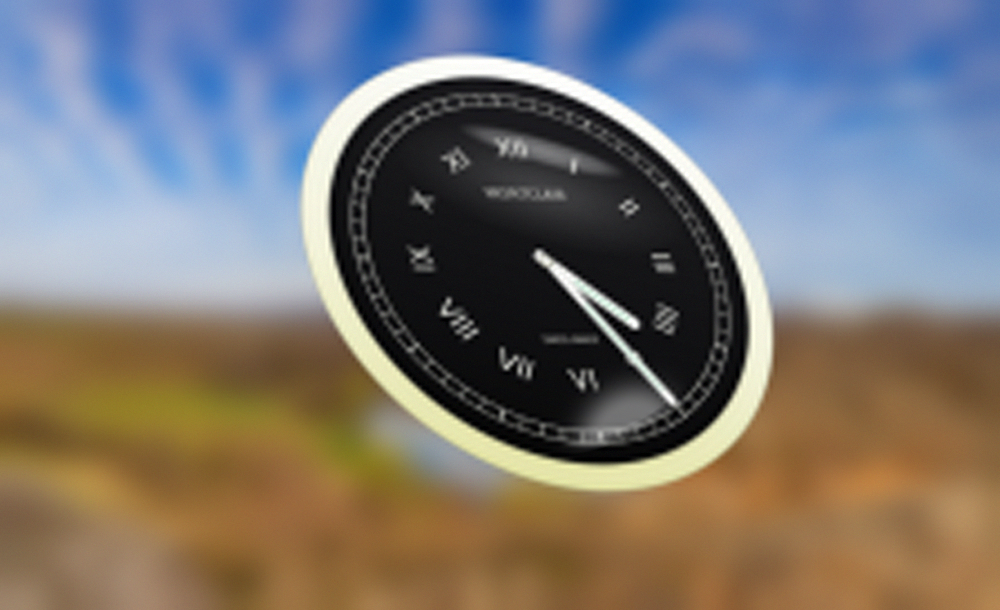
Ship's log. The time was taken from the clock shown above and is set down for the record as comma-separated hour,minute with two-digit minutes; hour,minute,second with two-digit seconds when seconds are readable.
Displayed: 4,25
